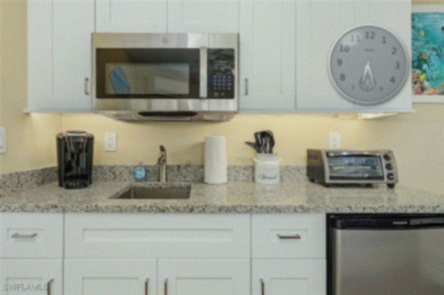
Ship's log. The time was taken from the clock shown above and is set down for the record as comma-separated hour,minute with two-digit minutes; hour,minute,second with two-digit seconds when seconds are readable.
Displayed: 6,27
